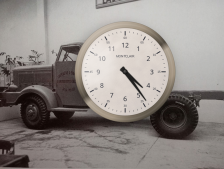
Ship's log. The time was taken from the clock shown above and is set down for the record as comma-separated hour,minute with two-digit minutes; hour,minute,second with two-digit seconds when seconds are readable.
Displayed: 4,24
